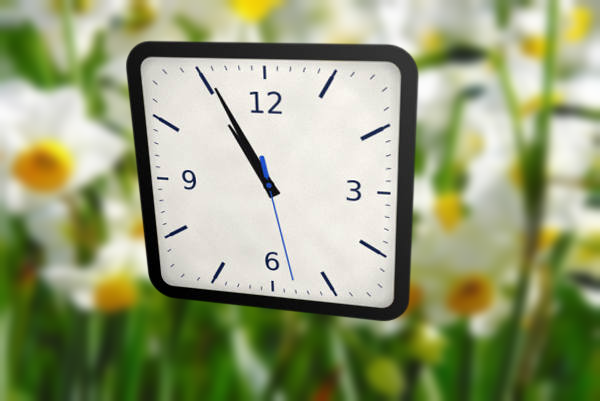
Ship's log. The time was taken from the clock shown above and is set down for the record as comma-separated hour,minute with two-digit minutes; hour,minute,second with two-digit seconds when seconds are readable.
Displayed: 10,55,28
